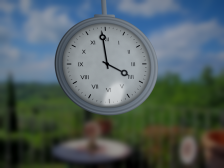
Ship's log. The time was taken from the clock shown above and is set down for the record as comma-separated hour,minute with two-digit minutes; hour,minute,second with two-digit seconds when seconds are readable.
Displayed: 3,59
